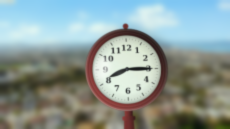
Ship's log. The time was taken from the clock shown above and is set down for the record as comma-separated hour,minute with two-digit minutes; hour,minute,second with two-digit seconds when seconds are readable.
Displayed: 8,15
